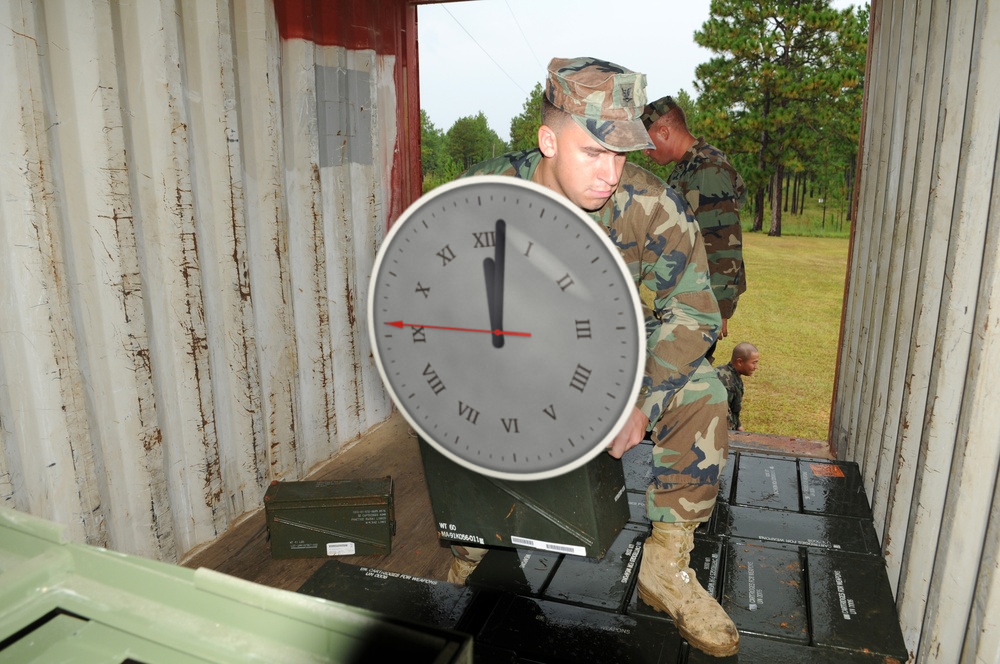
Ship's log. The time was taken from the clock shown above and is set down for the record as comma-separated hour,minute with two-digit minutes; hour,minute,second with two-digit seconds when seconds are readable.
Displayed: 12,01,46
